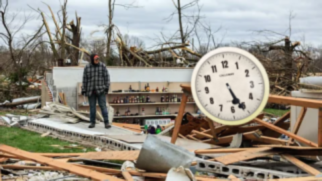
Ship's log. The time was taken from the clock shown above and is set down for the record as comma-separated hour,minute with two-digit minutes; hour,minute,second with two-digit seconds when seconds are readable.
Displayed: 5,26
